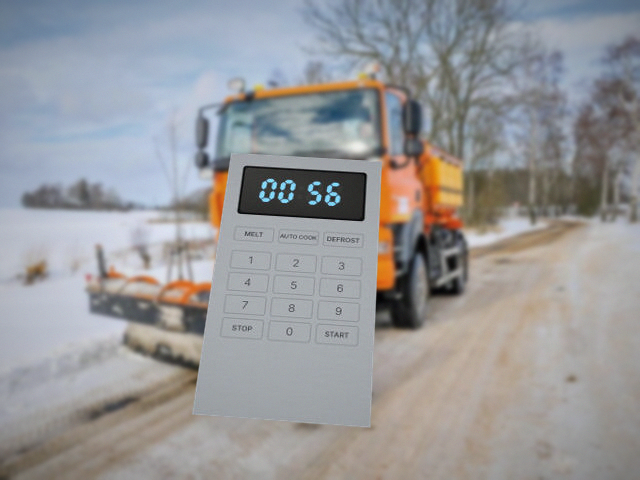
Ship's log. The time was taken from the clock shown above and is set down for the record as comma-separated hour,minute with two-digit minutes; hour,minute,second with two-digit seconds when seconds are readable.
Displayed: 0,56
